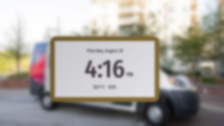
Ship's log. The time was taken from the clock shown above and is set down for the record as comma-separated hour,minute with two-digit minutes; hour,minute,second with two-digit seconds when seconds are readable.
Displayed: 4,16
